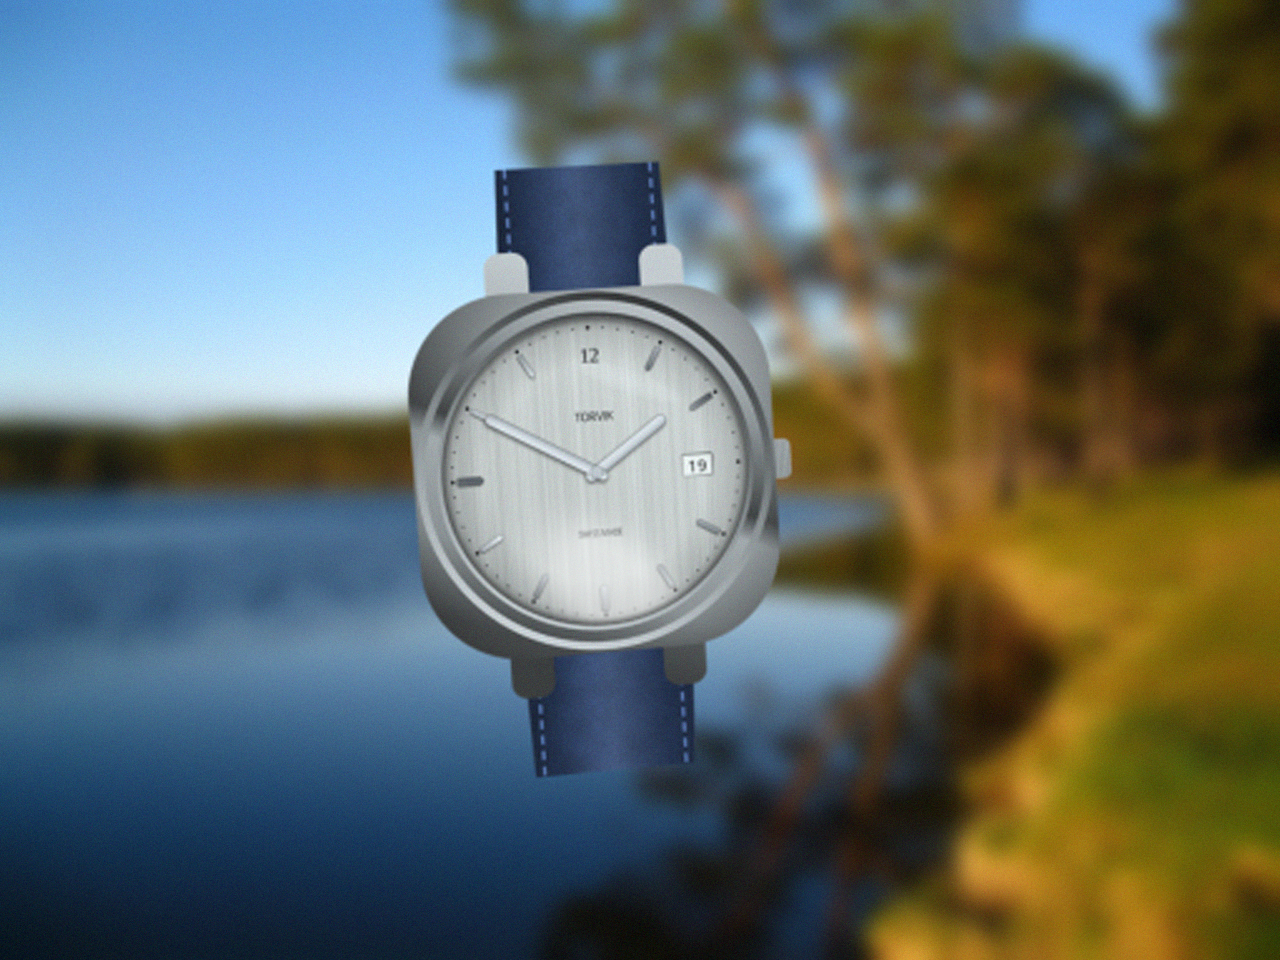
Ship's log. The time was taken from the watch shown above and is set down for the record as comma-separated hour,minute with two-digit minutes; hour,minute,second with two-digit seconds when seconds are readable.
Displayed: 1,50
